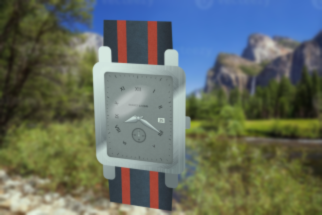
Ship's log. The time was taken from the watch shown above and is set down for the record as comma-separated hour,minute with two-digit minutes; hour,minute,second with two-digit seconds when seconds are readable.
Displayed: 8,20
